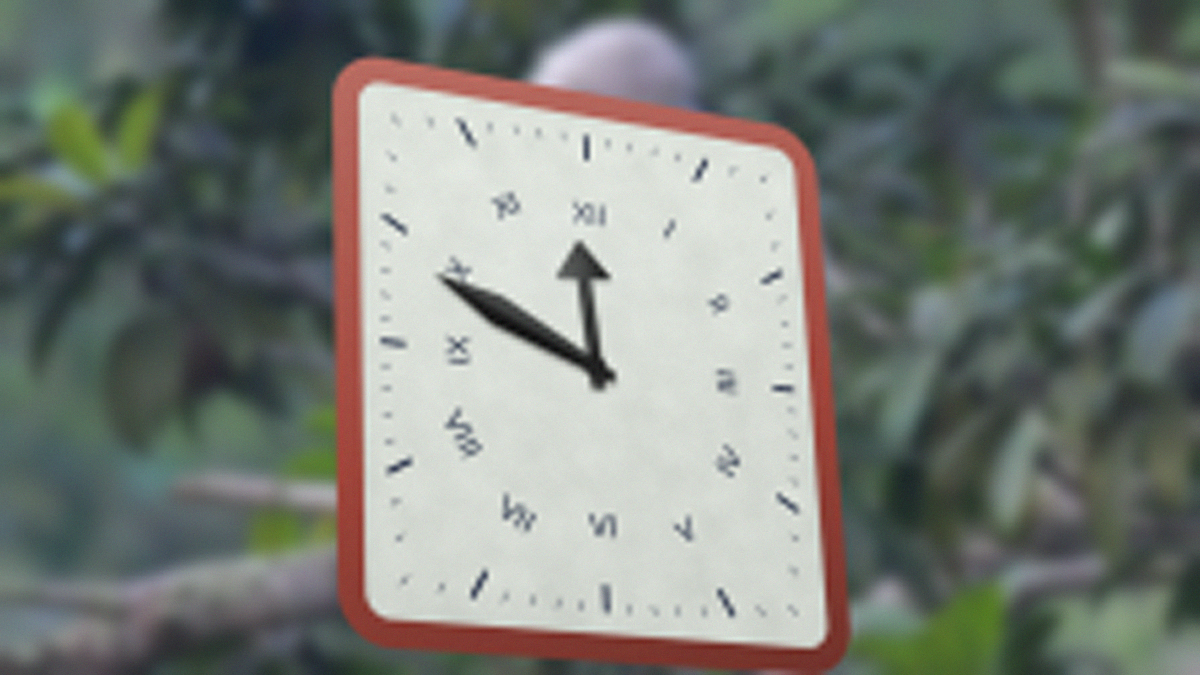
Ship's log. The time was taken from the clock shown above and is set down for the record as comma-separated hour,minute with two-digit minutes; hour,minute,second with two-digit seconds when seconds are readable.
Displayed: 11,49
